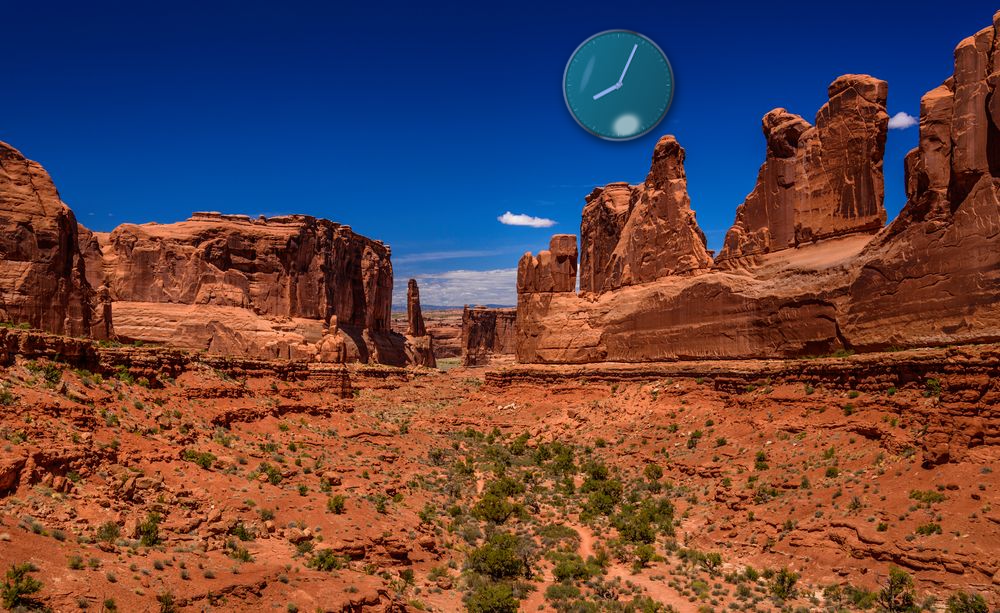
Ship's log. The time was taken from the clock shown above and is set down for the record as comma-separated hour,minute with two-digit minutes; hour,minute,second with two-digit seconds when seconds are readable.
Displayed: 8,04
